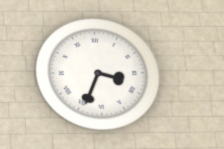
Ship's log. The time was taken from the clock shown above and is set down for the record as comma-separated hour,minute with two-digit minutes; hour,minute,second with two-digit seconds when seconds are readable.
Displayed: 3,34
